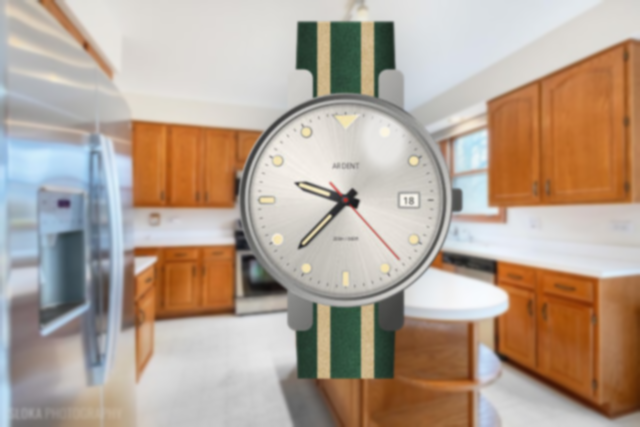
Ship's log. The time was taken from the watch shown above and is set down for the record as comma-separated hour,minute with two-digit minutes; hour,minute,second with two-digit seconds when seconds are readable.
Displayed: 9,37,23
